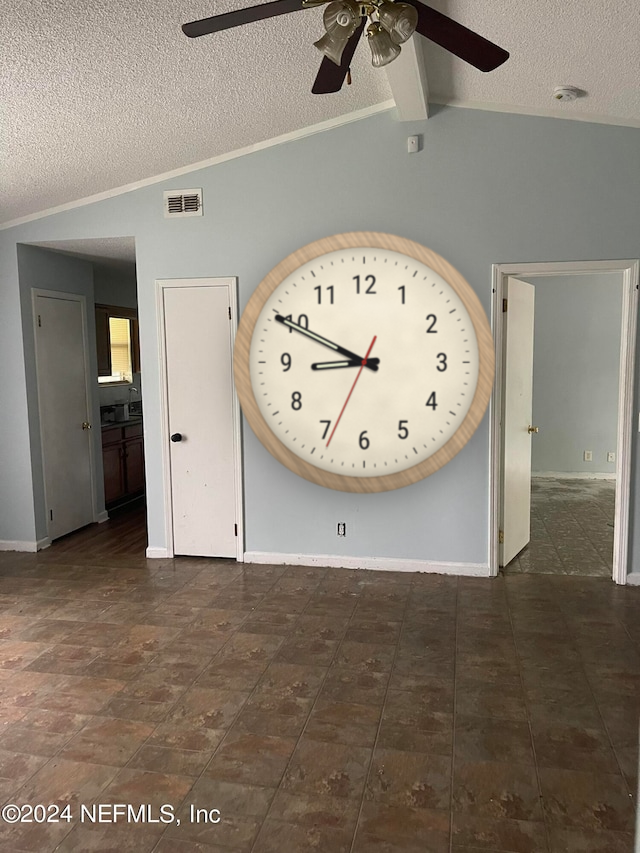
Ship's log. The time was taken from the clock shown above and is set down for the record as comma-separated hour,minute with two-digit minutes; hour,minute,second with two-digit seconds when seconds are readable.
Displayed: 8,49,34
